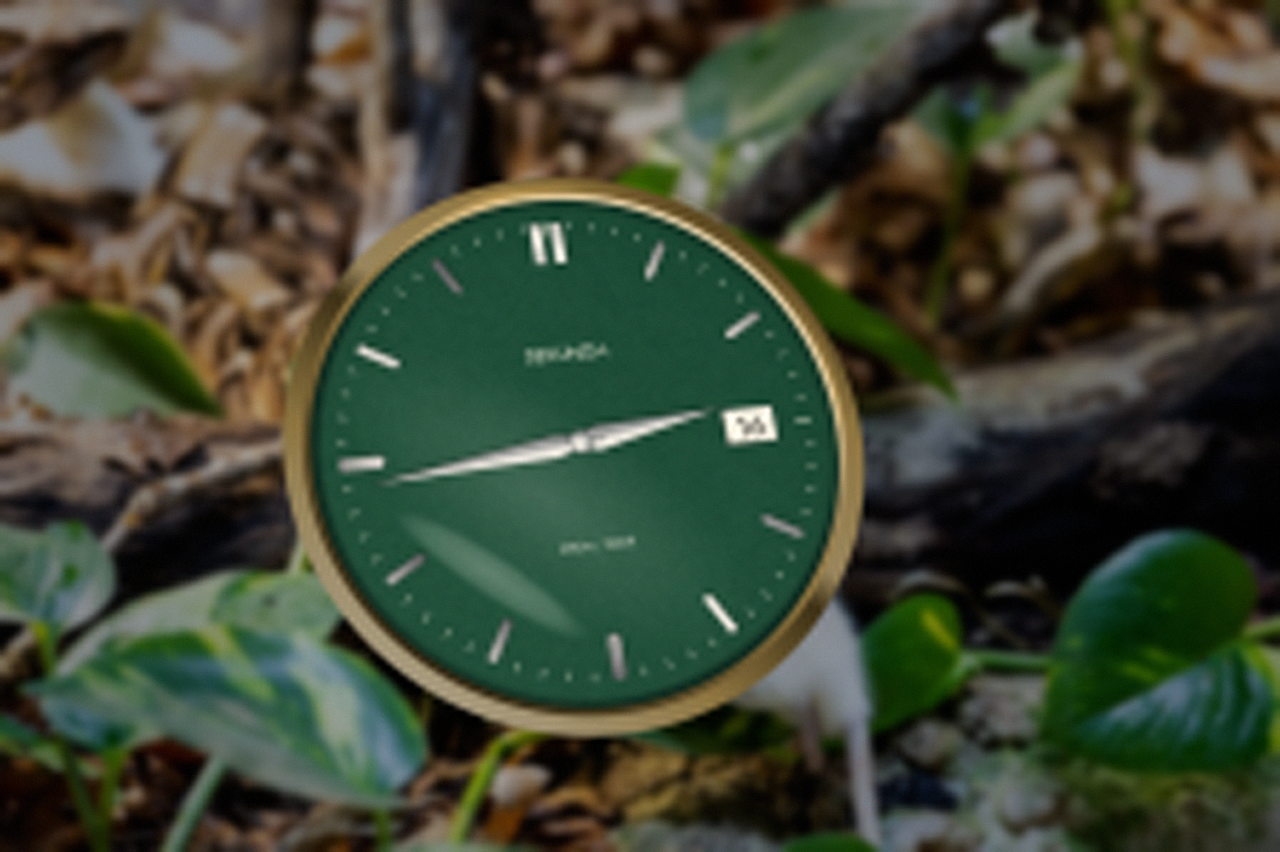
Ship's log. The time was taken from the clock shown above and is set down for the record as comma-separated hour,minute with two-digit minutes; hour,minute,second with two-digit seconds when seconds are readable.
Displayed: 2,44
